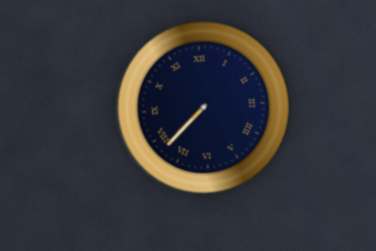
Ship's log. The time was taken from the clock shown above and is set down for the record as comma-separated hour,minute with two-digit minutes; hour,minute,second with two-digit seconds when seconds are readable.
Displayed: 7,38
